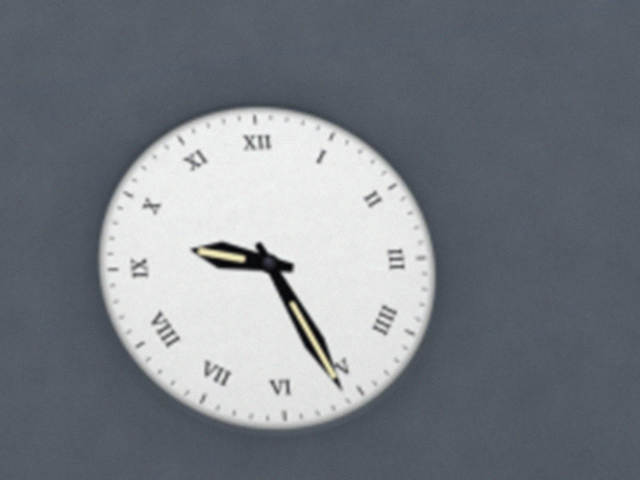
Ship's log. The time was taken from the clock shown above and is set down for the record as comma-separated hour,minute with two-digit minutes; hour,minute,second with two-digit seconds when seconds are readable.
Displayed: 9,26
